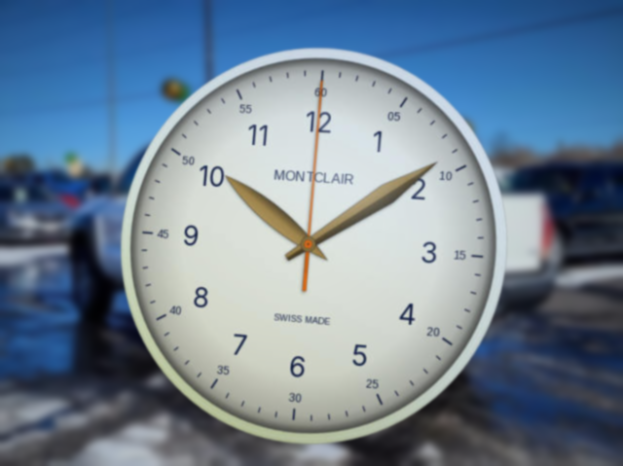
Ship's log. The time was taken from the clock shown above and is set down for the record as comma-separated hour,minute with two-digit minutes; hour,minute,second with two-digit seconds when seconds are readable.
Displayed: 10,09,00
